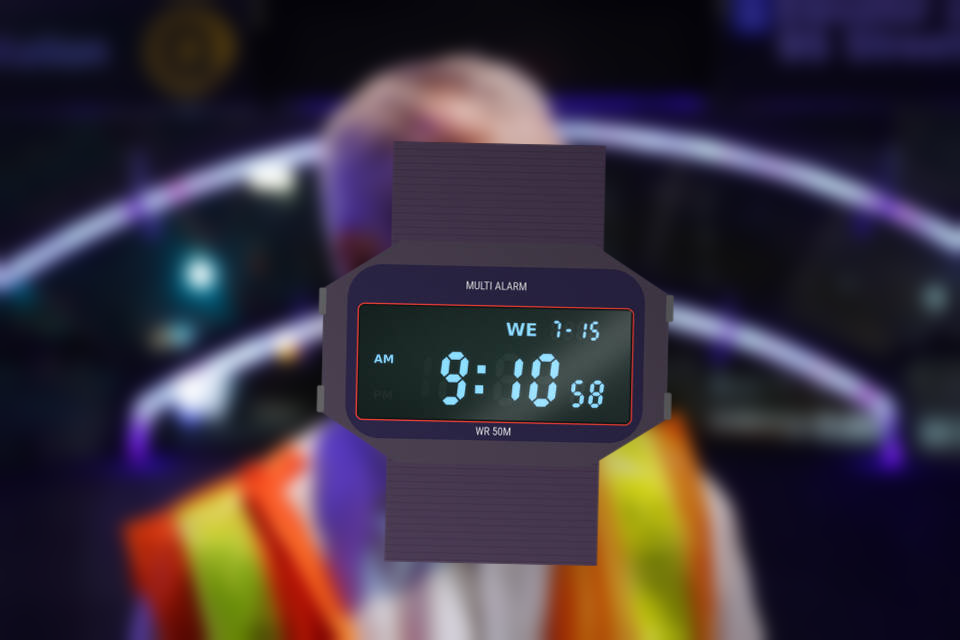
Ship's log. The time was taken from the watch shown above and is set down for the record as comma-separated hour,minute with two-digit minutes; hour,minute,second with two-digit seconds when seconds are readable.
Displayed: 9,10,58
